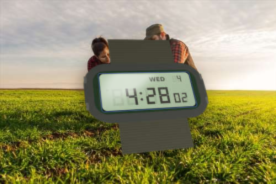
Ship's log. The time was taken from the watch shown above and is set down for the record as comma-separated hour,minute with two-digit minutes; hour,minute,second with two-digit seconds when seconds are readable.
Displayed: 4,28,02
